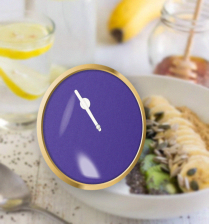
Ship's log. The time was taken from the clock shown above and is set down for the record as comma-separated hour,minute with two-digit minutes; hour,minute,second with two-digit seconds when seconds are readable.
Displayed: 10,54
